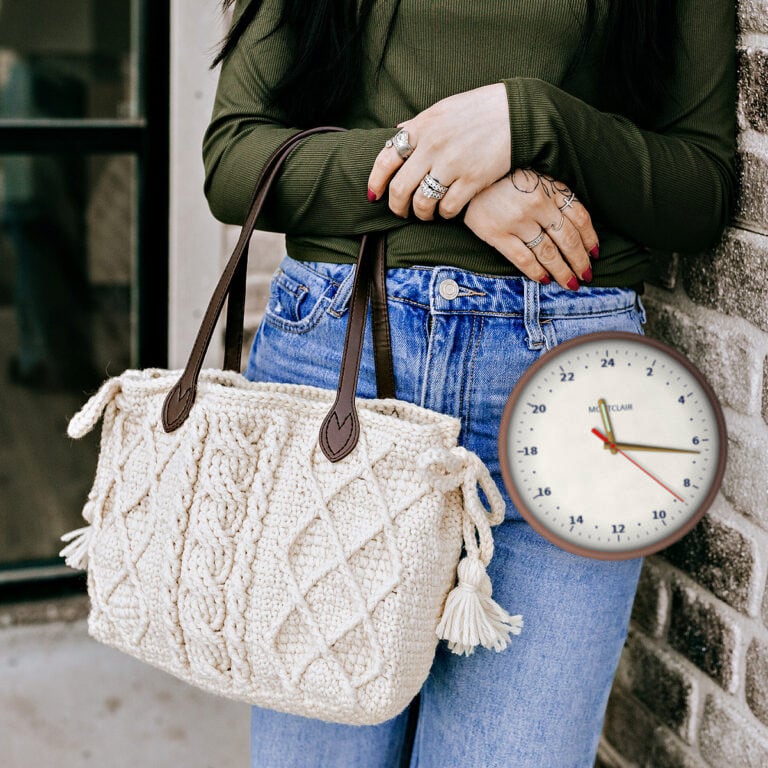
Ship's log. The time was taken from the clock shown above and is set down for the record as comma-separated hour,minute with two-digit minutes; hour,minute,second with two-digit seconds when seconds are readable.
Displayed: 23,16,22
